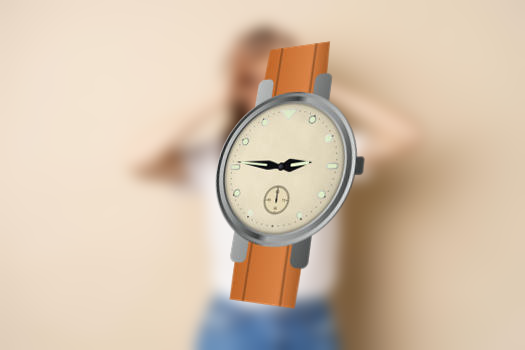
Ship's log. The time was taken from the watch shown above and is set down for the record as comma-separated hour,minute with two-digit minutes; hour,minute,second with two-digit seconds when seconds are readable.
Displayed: 2,46
